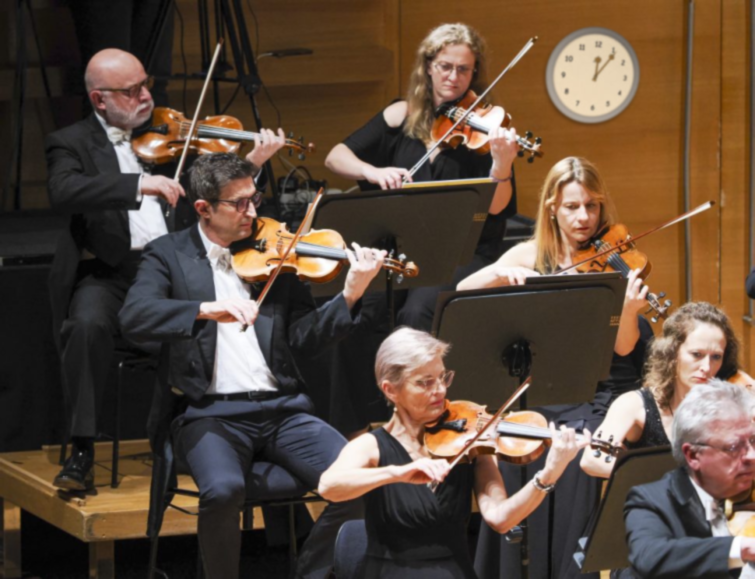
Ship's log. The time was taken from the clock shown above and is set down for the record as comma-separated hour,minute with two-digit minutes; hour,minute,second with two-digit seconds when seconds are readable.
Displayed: 12,06
